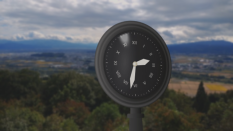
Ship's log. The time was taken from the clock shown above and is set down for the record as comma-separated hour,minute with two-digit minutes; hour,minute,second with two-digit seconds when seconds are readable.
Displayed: 2,32
